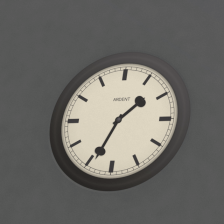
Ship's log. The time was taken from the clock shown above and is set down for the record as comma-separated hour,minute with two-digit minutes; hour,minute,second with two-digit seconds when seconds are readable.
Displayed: 1,34
